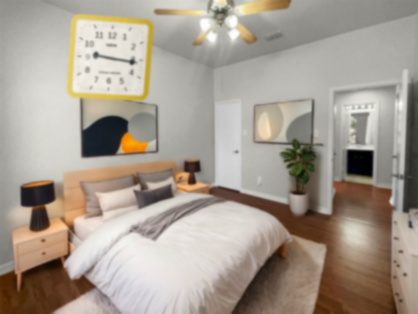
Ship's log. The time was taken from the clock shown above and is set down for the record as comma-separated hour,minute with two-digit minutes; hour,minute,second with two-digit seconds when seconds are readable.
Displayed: 9,16
